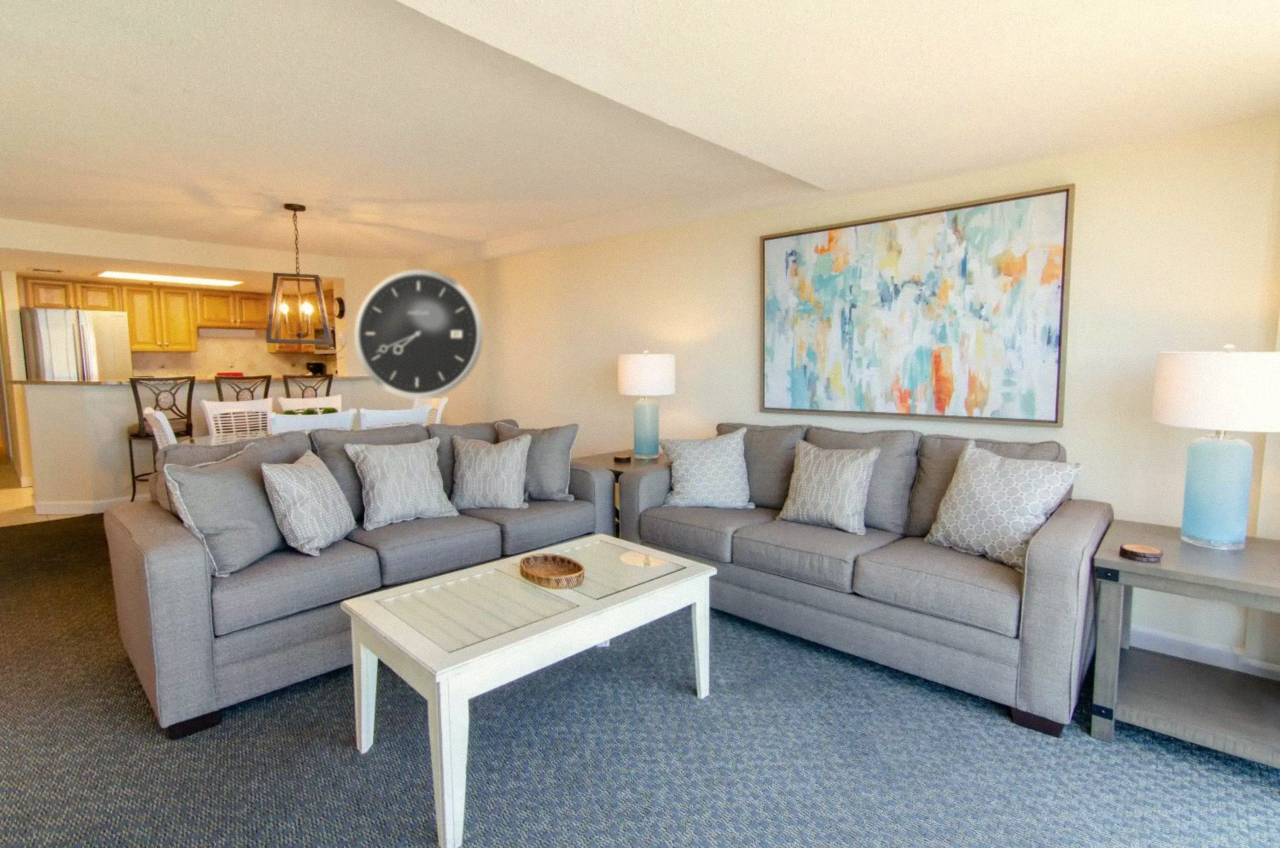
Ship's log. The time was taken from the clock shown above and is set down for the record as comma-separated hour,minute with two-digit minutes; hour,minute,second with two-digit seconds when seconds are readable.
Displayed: 7,41
